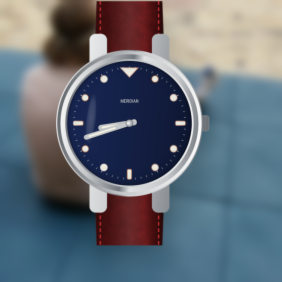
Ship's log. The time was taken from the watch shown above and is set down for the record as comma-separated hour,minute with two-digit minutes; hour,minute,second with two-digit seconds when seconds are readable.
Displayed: 8,42
